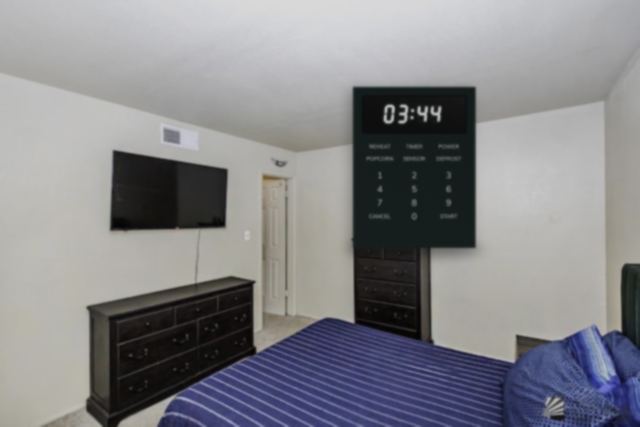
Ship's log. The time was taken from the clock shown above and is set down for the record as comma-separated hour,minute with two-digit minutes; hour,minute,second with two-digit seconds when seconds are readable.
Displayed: 3,44
